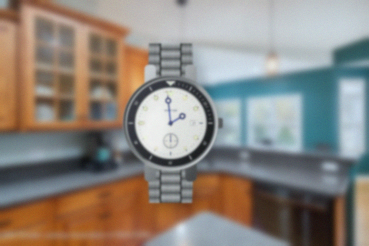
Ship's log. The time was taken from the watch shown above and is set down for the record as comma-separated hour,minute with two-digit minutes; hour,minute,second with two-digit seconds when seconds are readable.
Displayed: 1,59
